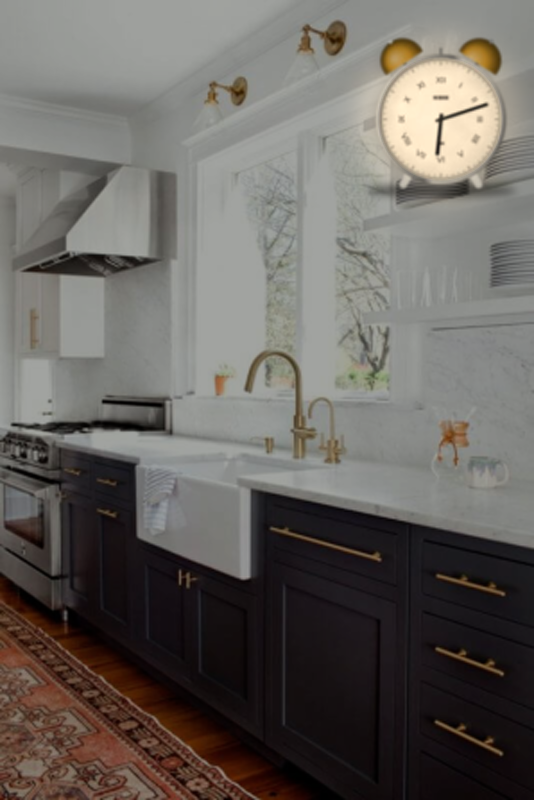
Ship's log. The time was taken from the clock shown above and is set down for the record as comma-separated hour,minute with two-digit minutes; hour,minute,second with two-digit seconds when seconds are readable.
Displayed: 6,12
